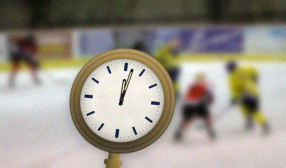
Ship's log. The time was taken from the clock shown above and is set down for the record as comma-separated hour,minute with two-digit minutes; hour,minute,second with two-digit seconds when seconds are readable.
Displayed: 12,02
